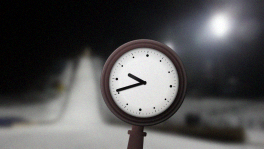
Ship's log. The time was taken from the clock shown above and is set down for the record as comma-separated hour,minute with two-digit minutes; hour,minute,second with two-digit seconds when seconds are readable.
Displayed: 9,41
